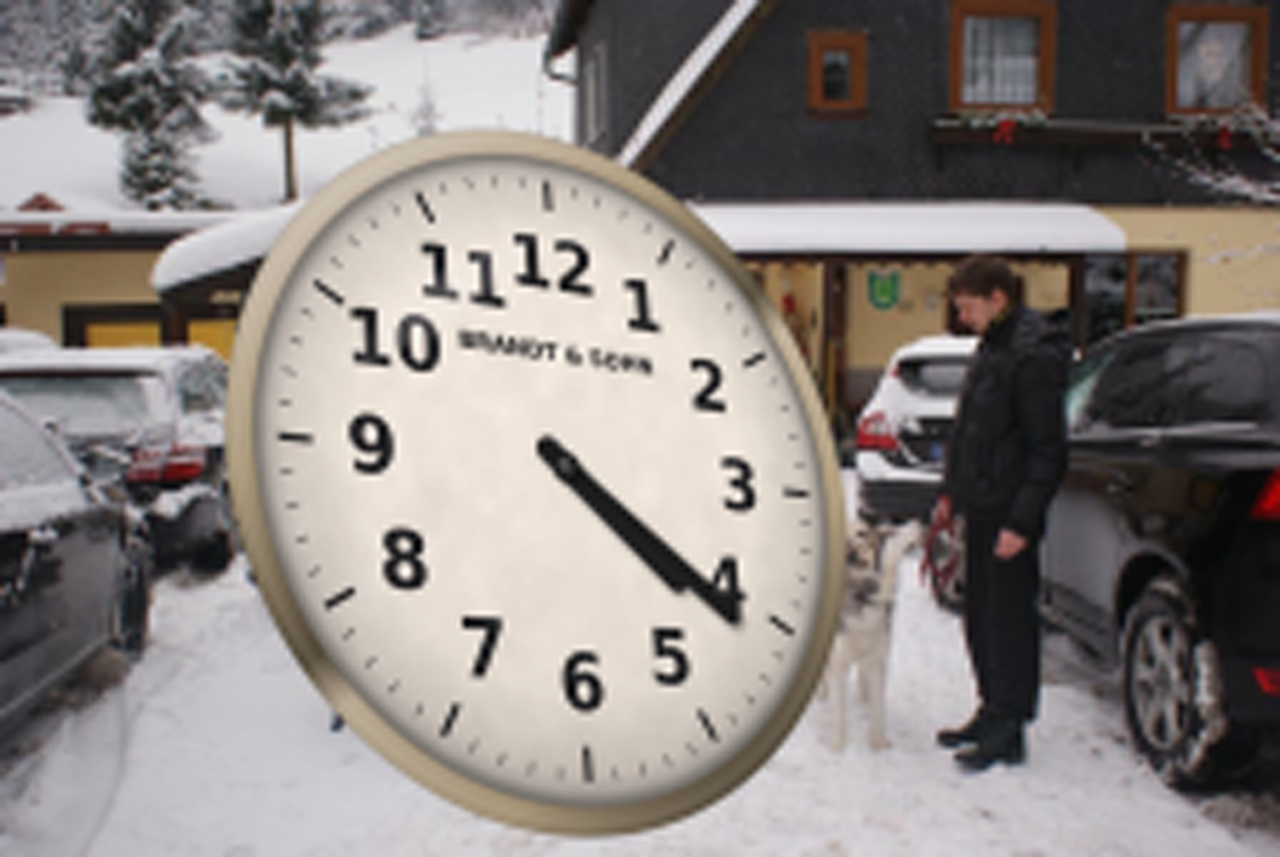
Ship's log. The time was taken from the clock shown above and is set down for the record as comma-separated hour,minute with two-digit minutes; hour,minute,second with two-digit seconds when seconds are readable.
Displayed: 4,21
